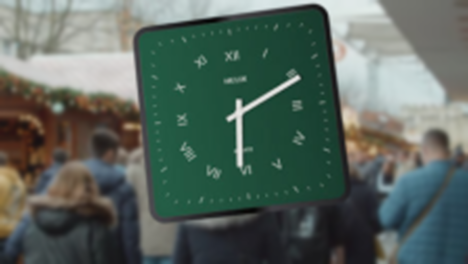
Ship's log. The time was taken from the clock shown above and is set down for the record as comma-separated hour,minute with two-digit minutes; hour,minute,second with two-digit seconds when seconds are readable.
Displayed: 6,11
